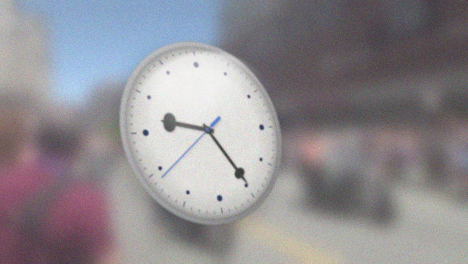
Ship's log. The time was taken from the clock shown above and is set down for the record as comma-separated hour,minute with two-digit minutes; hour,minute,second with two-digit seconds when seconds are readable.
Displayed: 9,24,39
